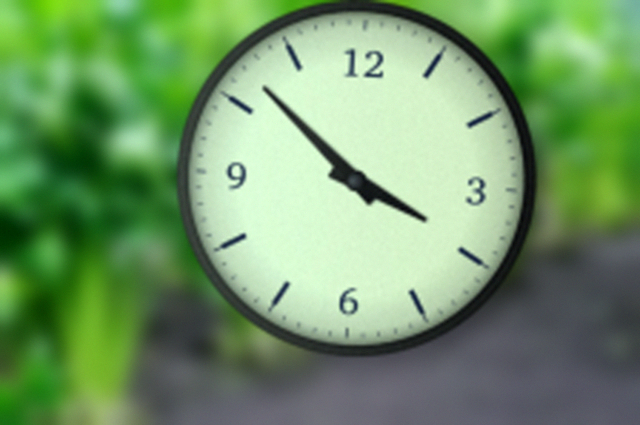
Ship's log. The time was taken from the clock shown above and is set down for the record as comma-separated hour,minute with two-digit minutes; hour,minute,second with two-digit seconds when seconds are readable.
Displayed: 3,52
